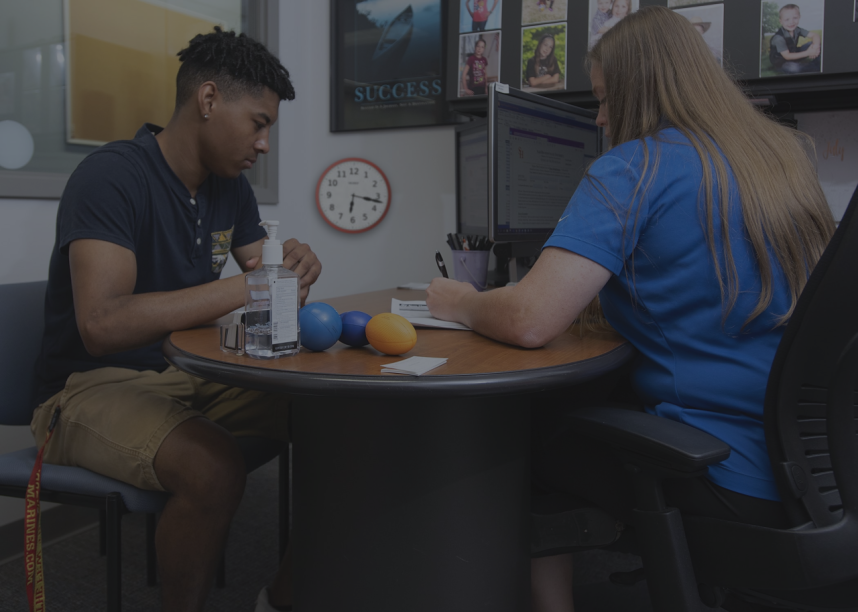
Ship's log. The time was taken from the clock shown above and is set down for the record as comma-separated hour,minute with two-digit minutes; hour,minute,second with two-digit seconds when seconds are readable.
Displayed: 6,17
